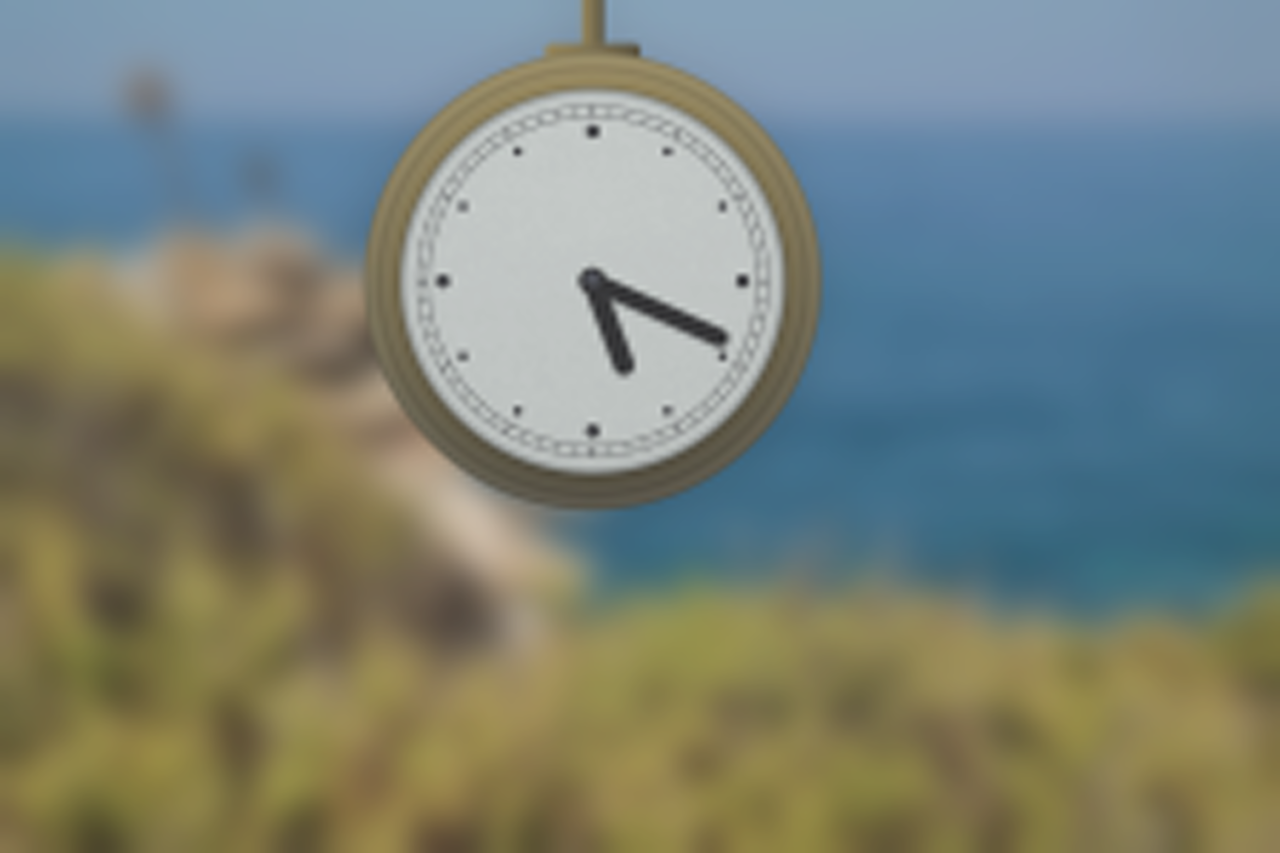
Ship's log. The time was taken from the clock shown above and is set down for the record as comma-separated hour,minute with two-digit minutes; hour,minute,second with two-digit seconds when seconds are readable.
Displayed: 5,19
